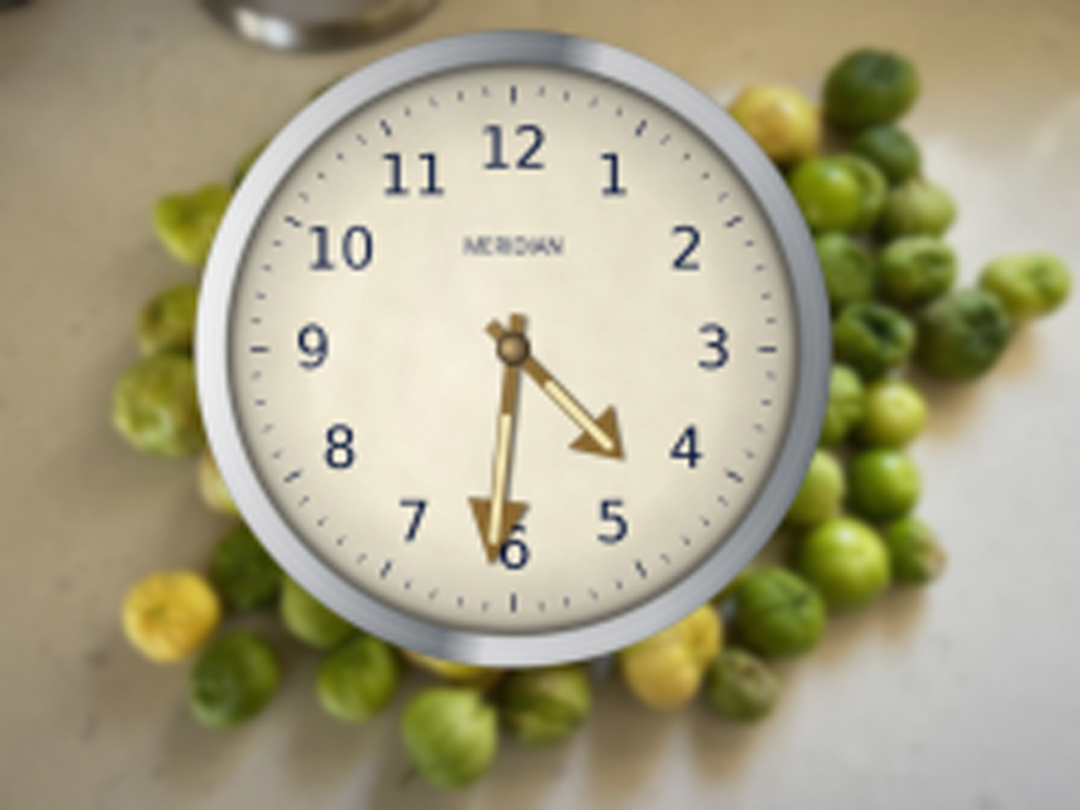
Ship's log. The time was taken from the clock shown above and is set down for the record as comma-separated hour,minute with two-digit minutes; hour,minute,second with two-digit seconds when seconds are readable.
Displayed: 4,31
